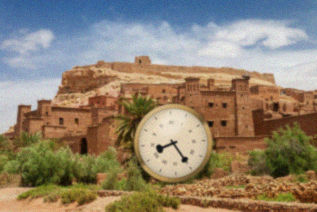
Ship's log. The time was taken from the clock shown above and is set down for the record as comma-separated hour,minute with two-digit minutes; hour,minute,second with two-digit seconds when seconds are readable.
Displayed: 8,25
